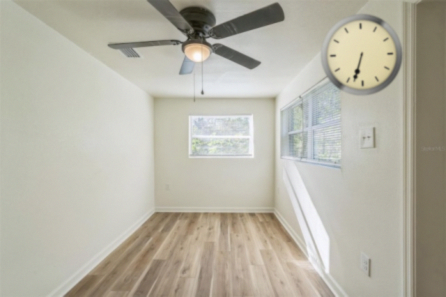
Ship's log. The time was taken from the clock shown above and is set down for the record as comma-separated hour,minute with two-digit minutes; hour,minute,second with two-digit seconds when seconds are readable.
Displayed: 6,33
